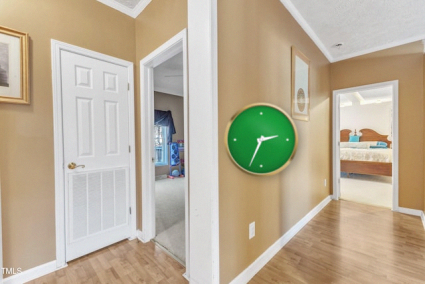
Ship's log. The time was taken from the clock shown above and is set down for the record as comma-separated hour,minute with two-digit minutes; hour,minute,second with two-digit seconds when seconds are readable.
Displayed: 2,34
